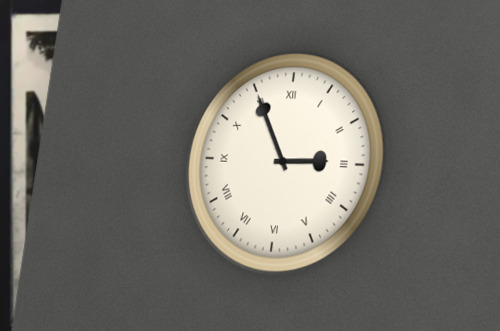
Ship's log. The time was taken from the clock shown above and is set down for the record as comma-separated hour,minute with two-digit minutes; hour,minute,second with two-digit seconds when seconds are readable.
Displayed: 2,55
